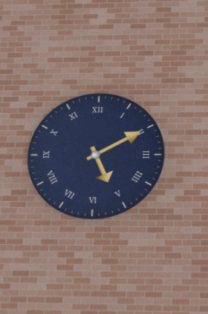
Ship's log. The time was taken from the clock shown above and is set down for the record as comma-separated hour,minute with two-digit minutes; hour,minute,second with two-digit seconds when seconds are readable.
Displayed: 5,10
